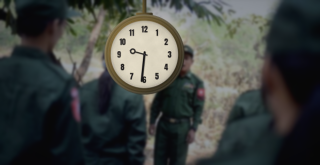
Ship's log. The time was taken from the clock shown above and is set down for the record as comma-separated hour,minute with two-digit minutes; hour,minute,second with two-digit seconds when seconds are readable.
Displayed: 9,31
